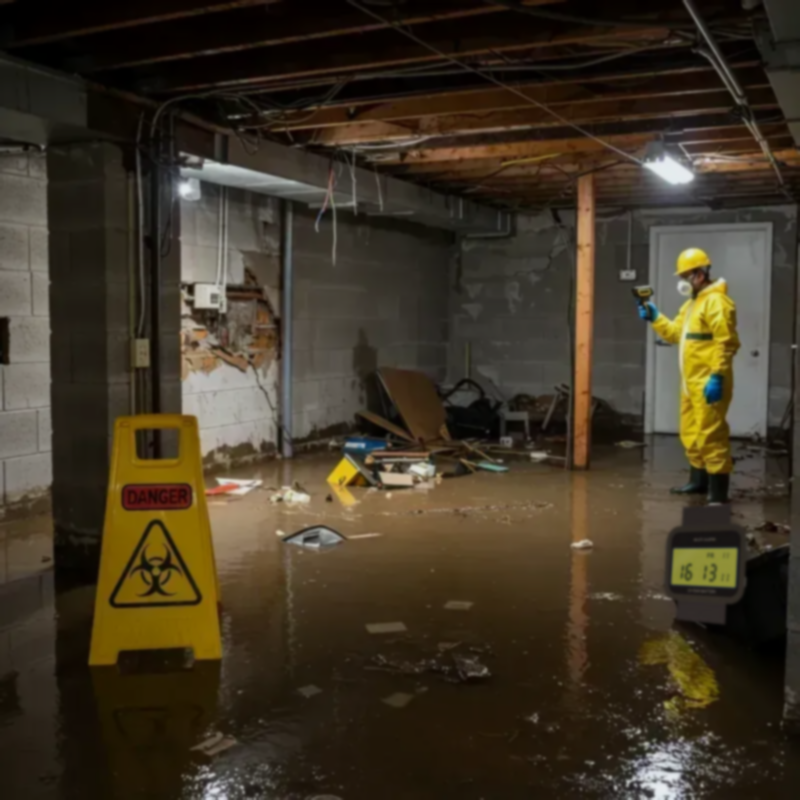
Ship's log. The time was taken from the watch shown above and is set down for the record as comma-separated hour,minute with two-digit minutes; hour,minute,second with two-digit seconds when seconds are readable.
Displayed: 16,13
